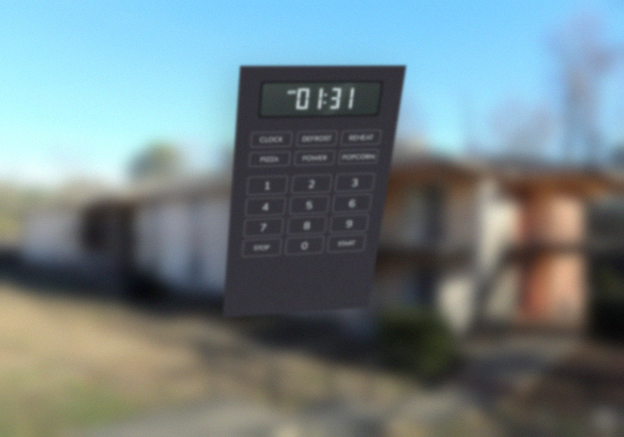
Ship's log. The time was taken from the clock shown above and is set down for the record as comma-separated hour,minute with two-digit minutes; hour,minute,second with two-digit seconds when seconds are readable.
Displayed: 1,31
